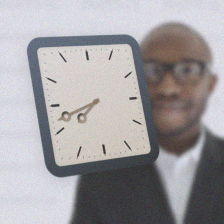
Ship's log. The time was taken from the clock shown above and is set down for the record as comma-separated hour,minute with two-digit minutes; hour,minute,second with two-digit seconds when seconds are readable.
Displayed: 7,42
